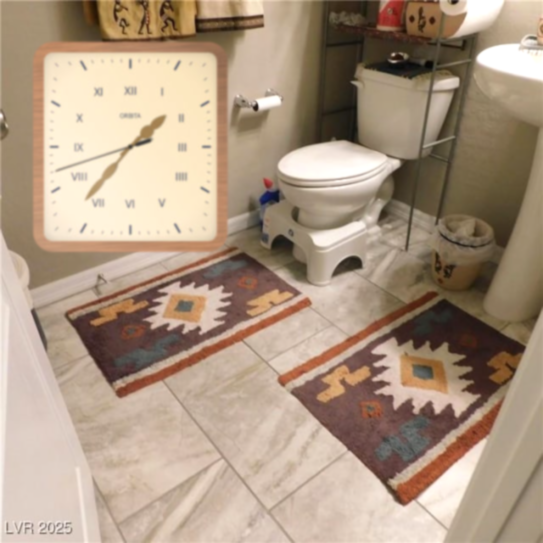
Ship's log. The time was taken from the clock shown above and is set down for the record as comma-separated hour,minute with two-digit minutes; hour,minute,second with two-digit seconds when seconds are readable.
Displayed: 1,36,42
